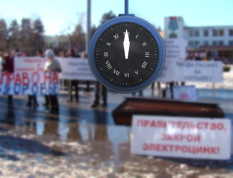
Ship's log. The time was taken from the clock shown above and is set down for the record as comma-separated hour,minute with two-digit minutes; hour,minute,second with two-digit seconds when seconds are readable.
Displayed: 12,00
